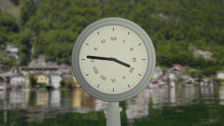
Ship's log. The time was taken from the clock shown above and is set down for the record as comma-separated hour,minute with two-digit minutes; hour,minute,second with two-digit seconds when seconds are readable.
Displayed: 3,46
